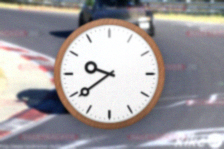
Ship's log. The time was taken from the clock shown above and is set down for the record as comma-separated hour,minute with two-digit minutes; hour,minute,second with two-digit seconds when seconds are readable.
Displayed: 9,39
